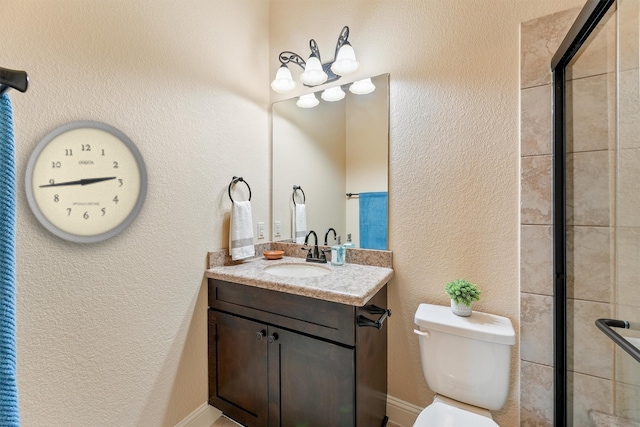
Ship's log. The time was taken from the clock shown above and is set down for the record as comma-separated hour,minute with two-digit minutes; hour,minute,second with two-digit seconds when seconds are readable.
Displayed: 2,44
